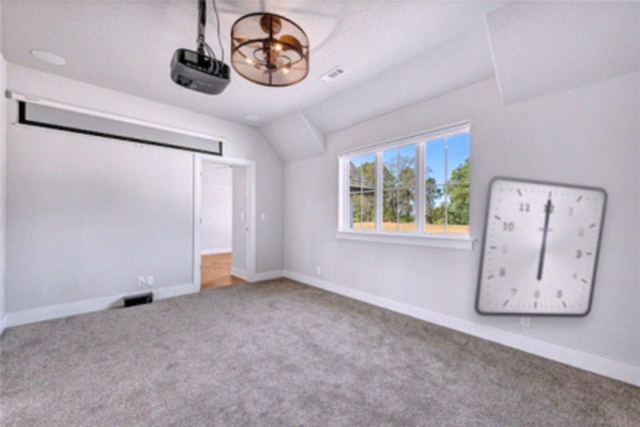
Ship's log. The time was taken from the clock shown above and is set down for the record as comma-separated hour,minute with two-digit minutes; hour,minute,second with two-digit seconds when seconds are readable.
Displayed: 6,00
